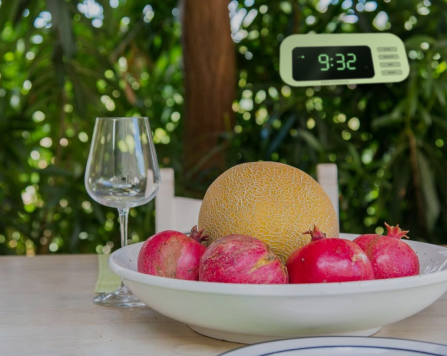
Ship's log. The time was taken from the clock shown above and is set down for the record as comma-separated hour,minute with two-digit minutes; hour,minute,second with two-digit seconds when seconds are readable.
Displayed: 9,32
